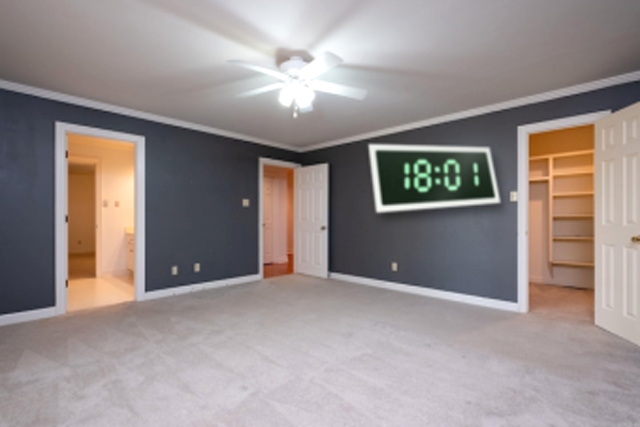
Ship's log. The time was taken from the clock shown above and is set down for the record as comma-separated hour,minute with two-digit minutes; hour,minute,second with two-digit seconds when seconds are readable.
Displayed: 18,01
